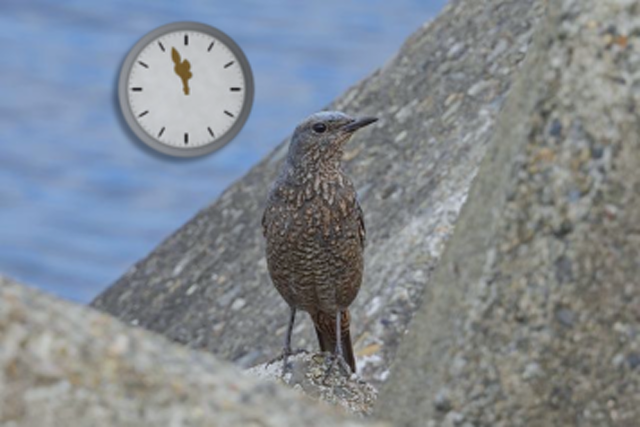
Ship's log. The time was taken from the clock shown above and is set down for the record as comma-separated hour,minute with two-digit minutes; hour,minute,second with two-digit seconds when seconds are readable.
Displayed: 11,57
